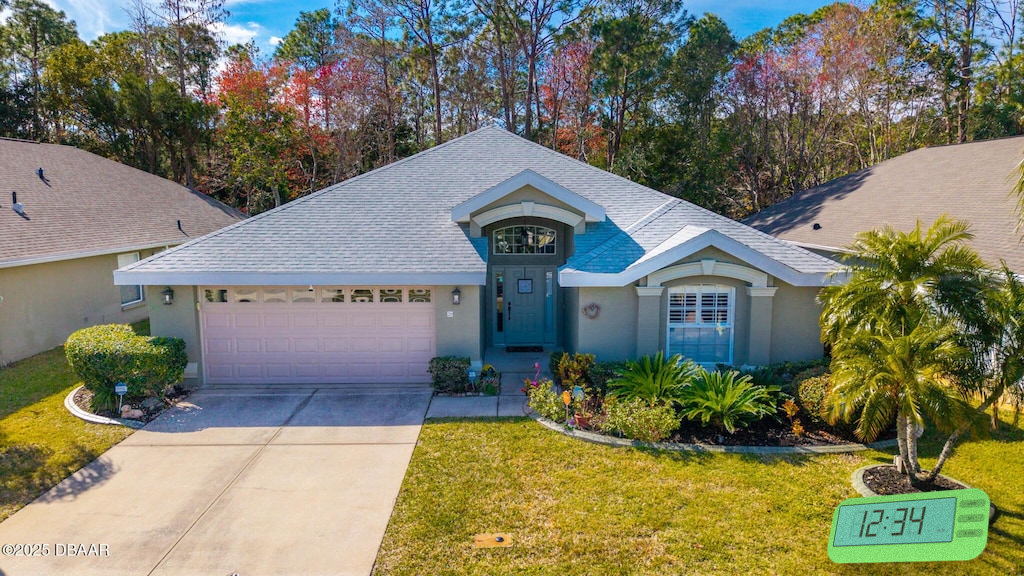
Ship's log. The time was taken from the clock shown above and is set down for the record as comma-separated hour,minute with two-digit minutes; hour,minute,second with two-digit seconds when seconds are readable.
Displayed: 12,34
